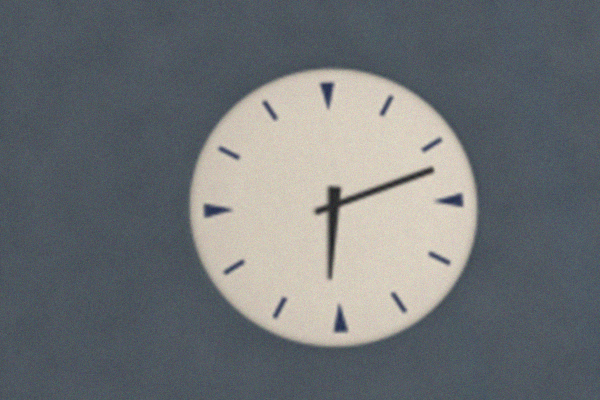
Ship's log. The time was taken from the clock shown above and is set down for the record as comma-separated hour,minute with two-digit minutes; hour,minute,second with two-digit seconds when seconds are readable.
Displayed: 6,12
